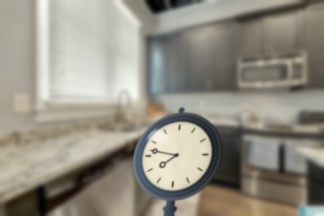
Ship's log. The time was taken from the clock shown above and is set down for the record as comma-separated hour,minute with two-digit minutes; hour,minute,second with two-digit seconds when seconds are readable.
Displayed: 7,47
